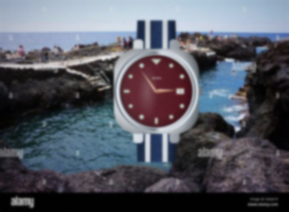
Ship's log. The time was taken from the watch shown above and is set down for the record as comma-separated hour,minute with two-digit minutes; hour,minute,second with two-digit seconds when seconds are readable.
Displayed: 2,54
